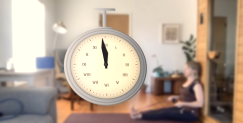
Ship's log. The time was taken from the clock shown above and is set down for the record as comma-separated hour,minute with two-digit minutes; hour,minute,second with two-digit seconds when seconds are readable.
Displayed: 11,59
